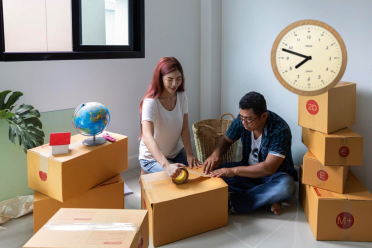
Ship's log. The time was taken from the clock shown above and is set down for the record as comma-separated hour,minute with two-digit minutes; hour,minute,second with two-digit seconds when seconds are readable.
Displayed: 7,48
